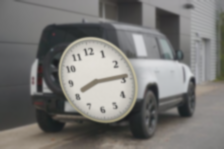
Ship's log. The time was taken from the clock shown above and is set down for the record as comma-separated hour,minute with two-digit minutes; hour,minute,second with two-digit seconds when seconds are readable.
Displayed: 8,14
